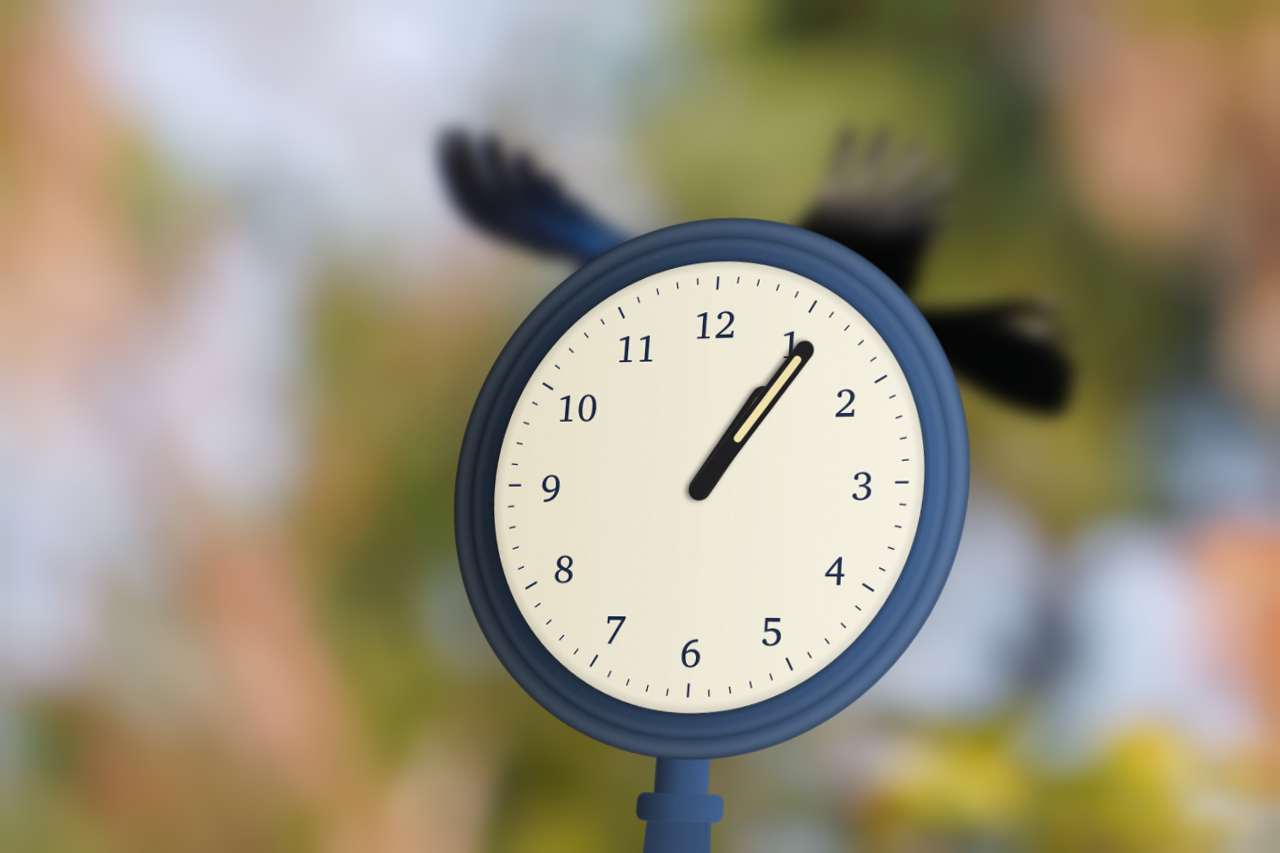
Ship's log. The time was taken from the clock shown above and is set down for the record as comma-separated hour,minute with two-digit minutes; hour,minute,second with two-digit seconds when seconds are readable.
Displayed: 1,06
